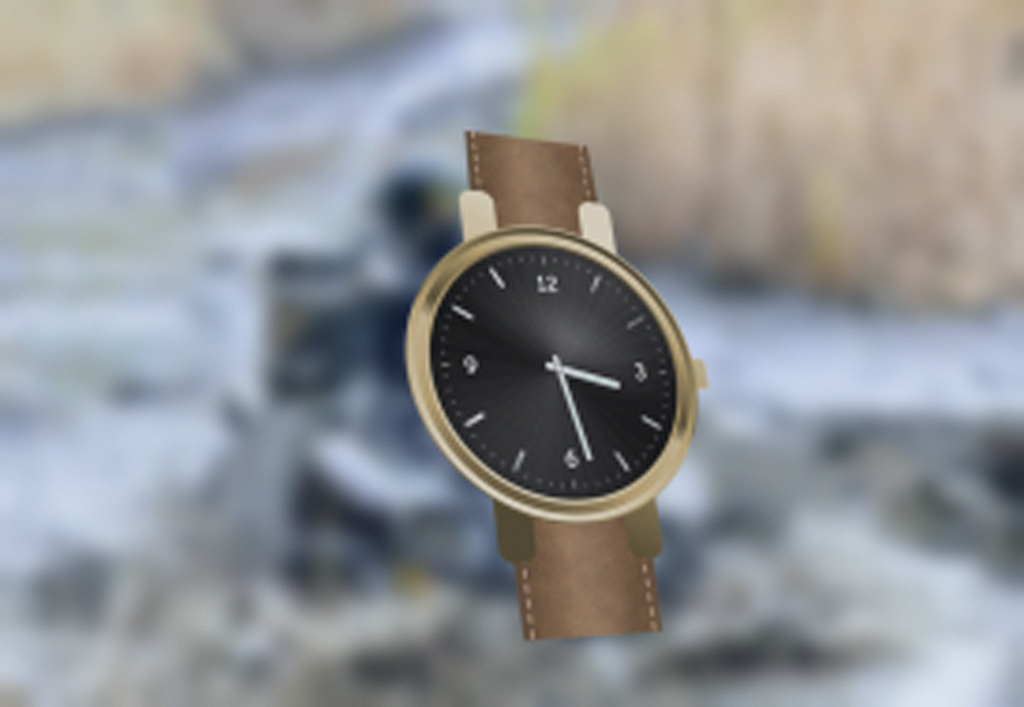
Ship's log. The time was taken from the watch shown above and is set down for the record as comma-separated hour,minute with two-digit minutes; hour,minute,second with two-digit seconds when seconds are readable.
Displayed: 3,28
